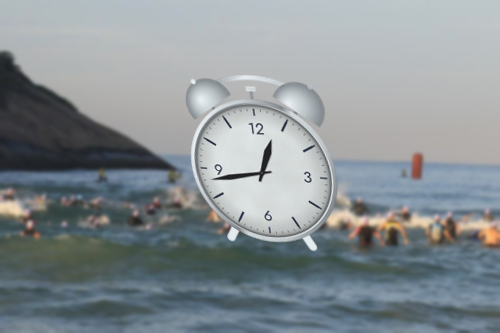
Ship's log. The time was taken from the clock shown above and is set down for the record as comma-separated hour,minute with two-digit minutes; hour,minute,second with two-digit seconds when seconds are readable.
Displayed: 12,43
